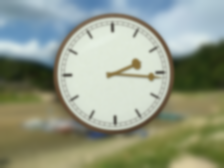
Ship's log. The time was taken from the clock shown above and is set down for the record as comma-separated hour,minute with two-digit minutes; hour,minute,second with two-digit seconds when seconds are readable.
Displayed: 2,16
